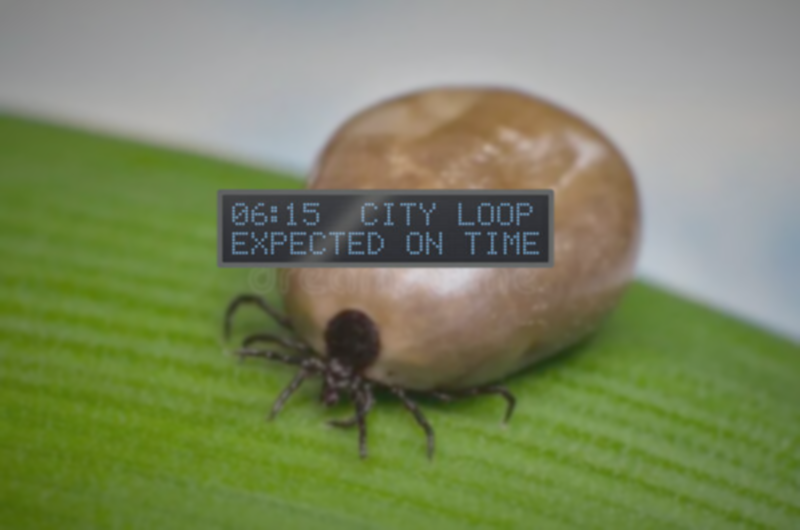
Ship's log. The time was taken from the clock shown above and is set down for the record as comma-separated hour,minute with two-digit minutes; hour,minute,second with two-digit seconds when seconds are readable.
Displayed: 6,15
